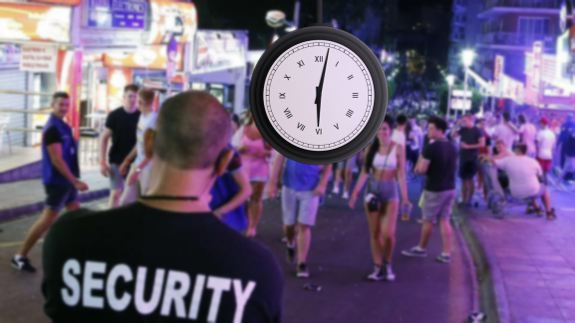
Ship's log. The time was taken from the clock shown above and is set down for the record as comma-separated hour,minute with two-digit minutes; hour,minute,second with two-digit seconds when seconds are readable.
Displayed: 6,02
